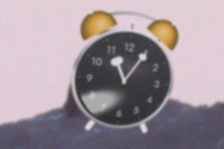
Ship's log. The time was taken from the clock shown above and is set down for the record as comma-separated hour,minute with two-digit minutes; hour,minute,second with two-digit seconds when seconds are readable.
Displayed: 11,05
